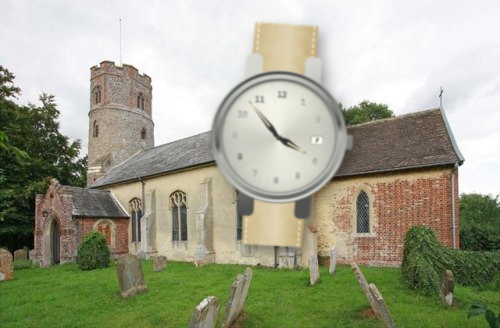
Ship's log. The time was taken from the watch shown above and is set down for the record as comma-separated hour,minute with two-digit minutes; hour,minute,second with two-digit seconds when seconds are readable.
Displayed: 3,53
